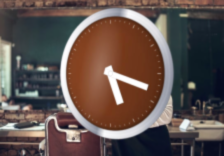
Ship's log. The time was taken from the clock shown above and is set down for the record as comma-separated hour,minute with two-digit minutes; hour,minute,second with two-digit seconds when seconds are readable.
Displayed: 5,18
